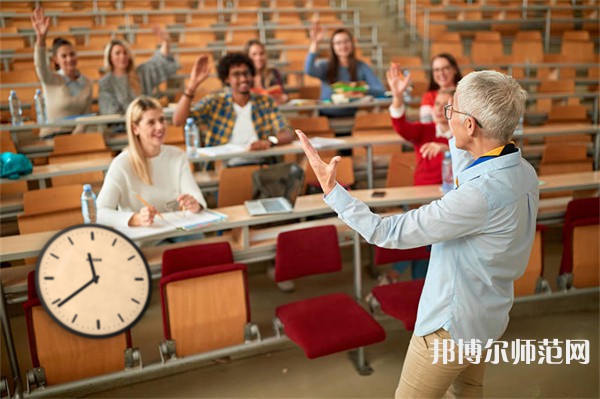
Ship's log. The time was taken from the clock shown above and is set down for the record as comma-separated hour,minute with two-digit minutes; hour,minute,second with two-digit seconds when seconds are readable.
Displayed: 11,39
